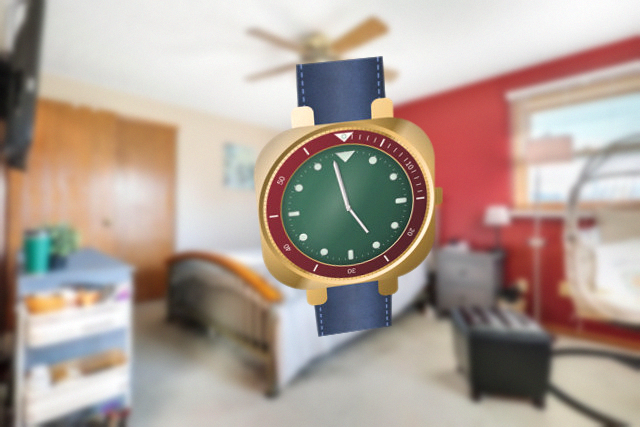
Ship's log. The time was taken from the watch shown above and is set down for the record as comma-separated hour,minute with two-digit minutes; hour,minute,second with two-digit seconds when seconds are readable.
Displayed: 4,58
